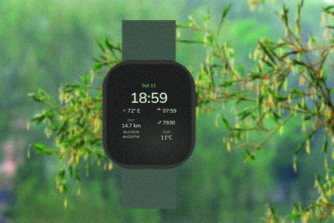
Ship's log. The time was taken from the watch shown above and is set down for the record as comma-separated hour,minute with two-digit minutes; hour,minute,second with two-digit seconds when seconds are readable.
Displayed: 18,59
